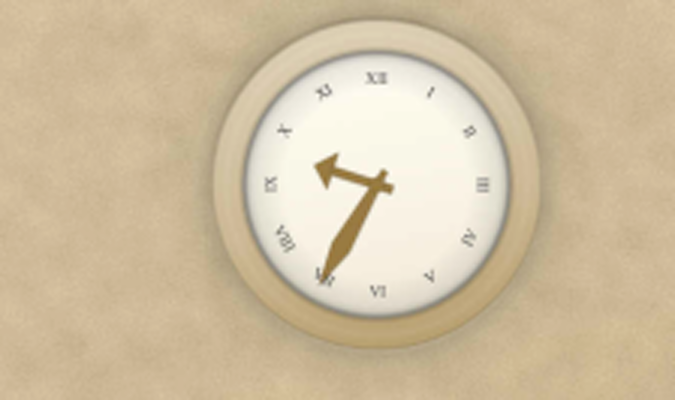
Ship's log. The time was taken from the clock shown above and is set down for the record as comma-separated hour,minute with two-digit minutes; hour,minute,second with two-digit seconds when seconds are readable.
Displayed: 9,35
